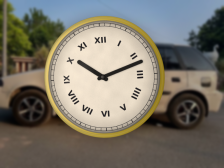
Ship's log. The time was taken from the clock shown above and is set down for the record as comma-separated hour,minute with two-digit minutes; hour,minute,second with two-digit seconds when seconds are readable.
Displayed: 10,12
